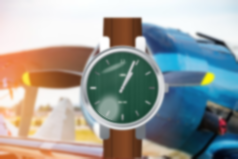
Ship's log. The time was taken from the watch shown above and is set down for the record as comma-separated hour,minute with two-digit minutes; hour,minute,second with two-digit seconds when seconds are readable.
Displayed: 1,04
